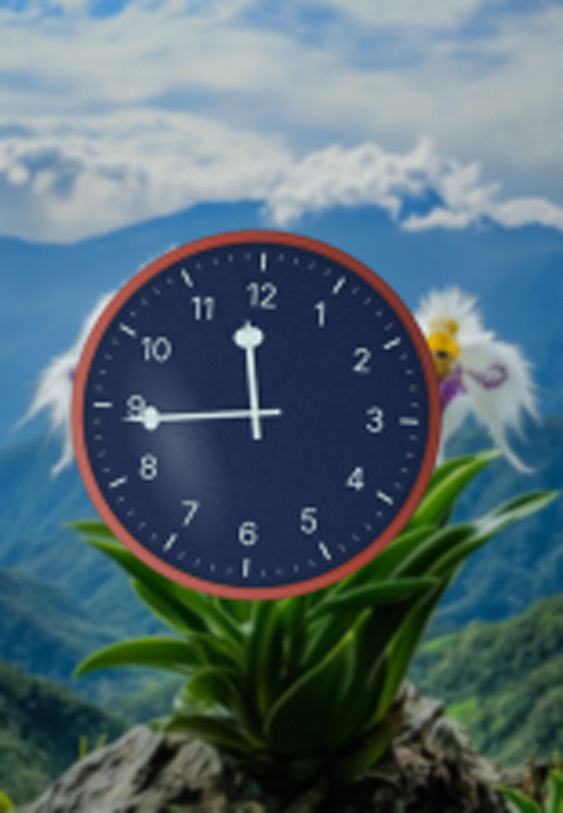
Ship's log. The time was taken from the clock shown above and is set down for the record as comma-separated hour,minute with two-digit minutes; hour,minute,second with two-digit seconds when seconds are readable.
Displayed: 11,44
